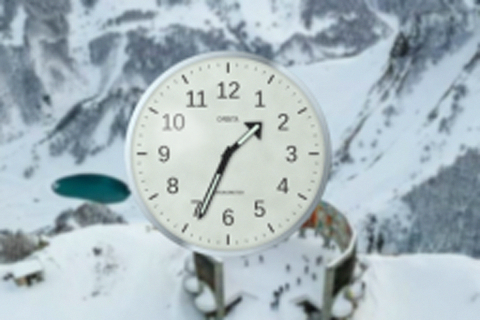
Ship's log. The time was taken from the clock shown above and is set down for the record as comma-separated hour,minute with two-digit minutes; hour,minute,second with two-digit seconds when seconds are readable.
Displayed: 1,34
